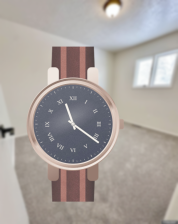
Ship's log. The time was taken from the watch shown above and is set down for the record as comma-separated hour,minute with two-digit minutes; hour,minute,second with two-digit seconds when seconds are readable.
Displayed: 11,21
